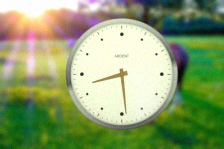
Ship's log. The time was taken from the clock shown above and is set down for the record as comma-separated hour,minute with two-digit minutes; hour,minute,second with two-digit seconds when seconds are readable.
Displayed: 8,29
